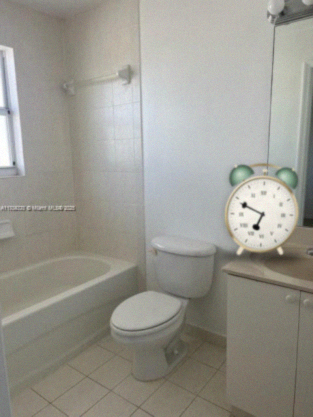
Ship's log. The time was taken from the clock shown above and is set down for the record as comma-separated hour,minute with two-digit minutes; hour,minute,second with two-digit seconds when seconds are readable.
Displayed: 6,49
